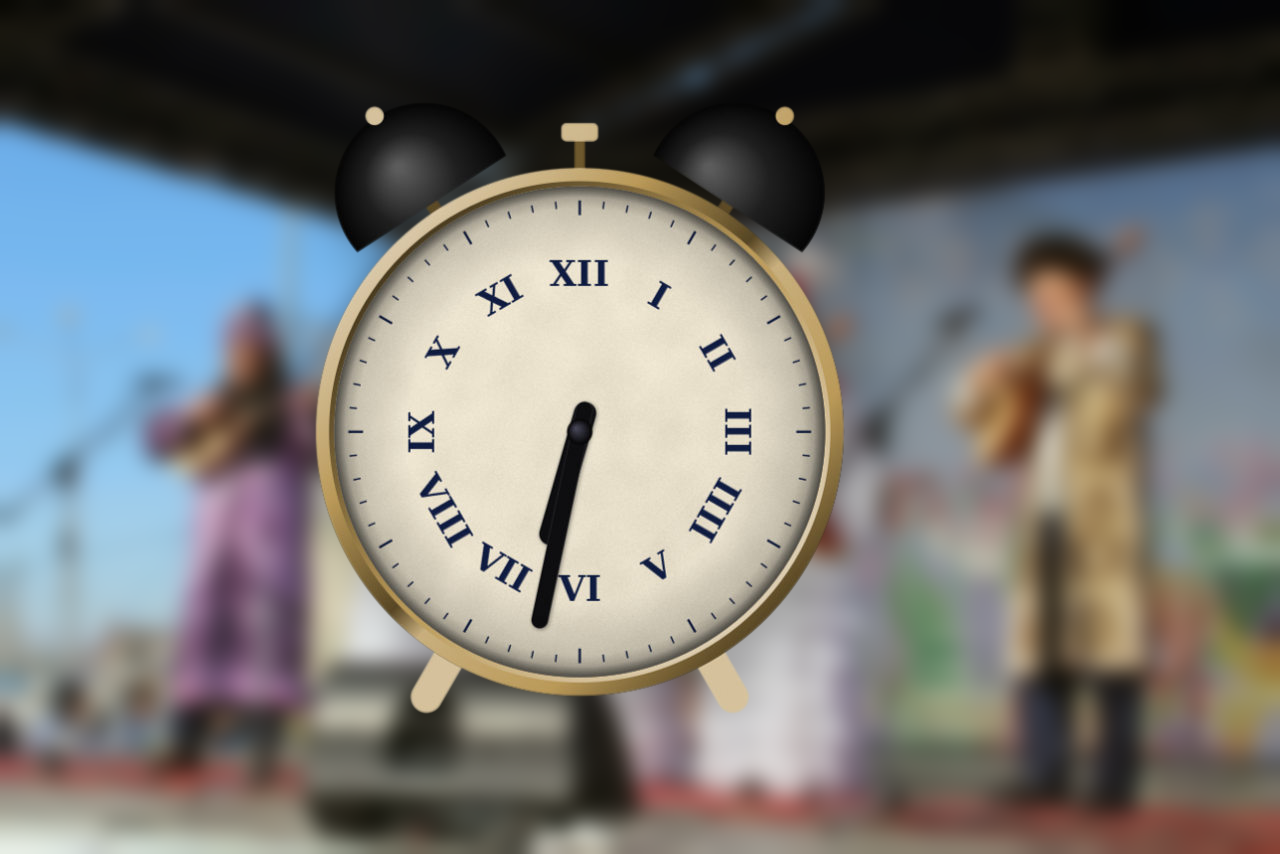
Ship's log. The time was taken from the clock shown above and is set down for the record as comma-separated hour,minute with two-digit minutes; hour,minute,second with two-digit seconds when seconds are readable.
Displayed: 6,32
